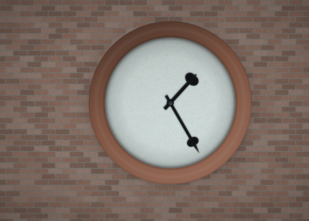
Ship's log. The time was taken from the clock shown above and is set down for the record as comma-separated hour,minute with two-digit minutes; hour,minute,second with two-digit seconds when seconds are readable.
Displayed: 1,25
